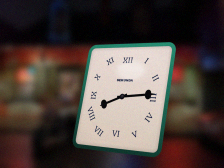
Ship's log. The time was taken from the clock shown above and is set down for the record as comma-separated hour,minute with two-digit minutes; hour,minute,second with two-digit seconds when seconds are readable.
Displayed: 8,14
